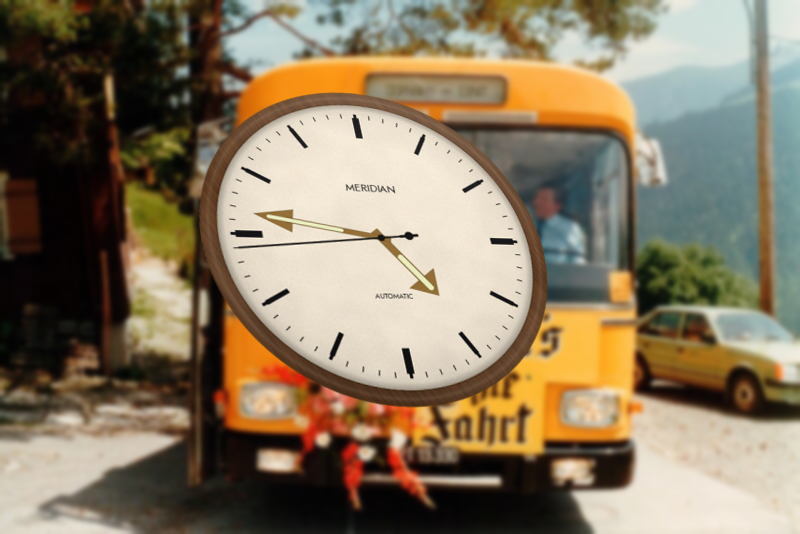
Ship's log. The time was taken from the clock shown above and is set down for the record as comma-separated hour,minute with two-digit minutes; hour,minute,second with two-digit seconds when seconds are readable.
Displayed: 4,46,44
